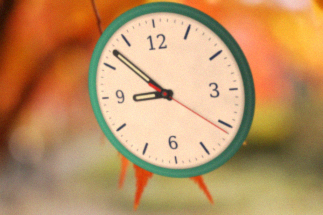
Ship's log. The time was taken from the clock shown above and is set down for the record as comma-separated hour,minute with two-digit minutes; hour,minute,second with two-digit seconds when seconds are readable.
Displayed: 8,52,21
